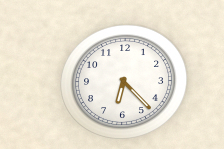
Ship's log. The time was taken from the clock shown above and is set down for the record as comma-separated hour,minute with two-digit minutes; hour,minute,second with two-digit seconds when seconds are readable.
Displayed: 6,23
